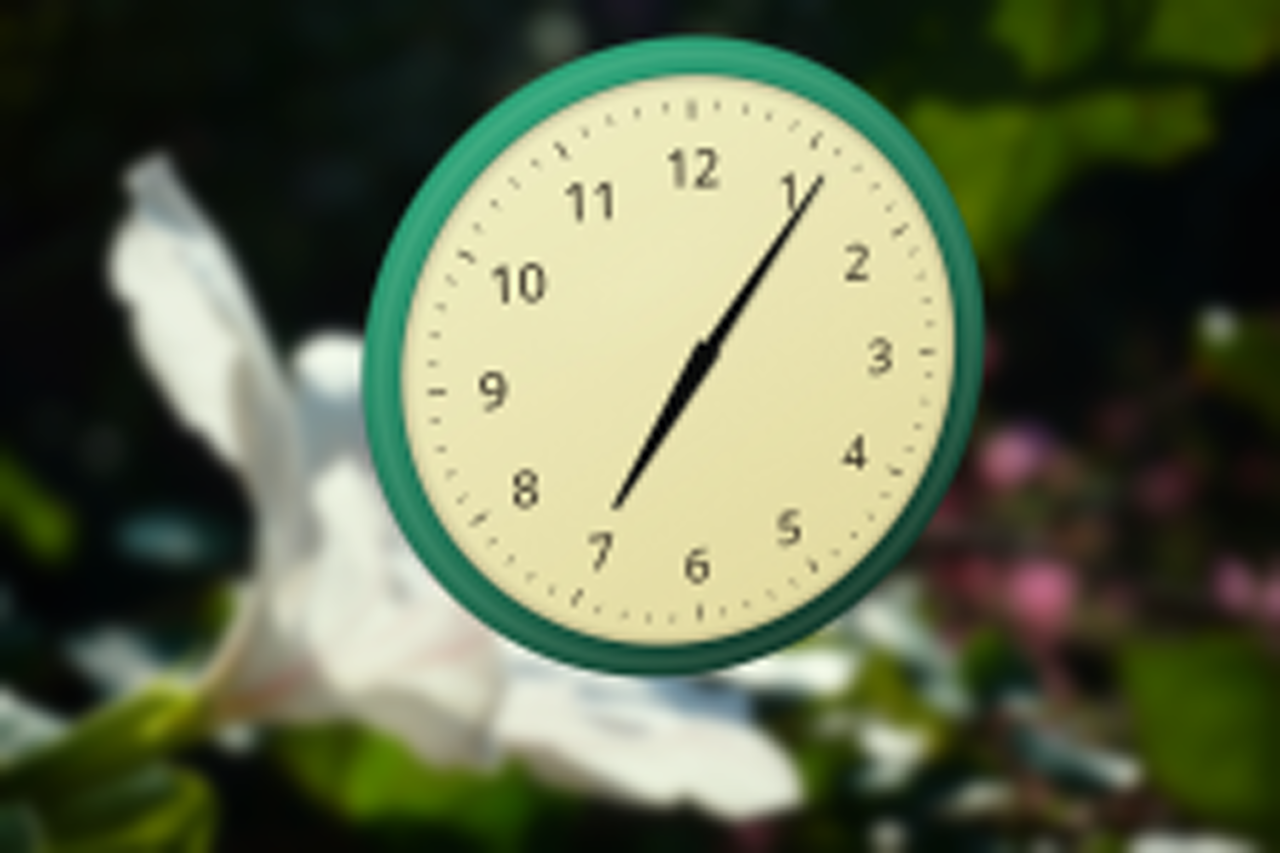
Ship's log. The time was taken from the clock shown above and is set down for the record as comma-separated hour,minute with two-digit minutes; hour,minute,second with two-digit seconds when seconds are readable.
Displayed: 7,06
